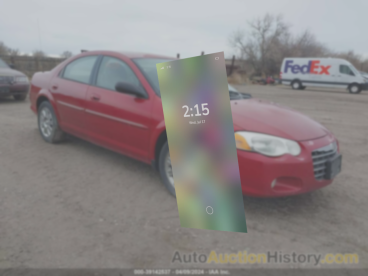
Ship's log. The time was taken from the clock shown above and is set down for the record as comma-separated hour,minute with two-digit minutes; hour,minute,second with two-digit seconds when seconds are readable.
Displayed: 2,15
